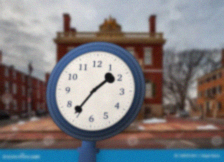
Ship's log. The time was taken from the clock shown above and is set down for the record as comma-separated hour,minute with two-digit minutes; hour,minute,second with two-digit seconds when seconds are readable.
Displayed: 1,36
